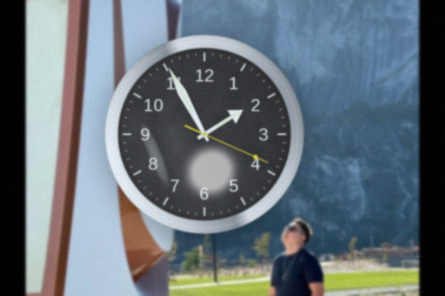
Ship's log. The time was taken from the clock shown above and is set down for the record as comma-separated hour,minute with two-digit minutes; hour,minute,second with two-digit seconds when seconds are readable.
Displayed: 1,55,19
